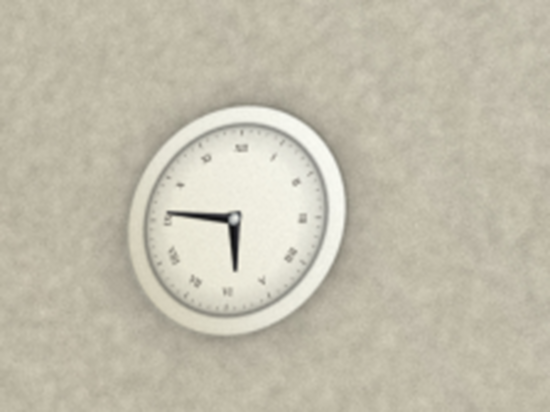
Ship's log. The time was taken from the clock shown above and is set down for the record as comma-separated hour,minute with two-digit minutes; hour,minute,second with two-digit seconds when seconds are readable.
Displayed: 5,46
